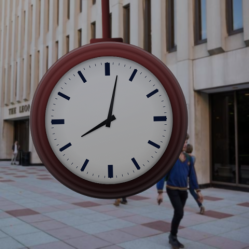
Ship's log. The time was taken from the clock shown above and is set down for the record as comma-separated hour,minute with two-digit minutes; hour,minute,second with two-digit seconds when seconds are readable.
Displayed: 8,02
